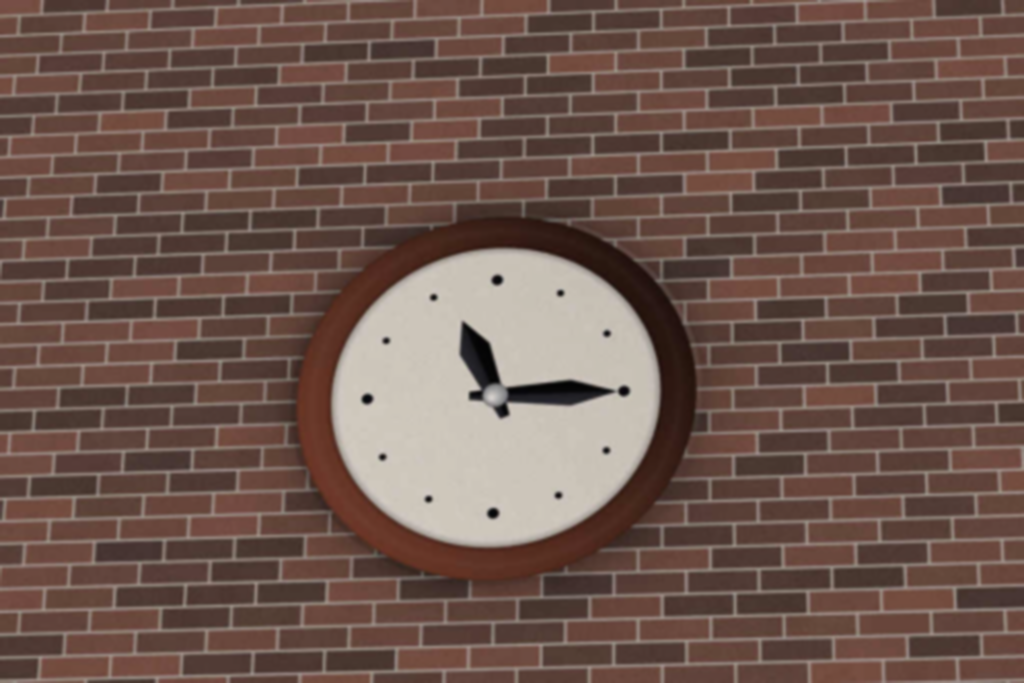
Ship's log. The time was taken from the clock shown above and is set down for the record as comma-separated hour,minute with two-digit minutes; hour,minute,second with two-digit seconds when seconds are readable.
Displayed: 11,15
